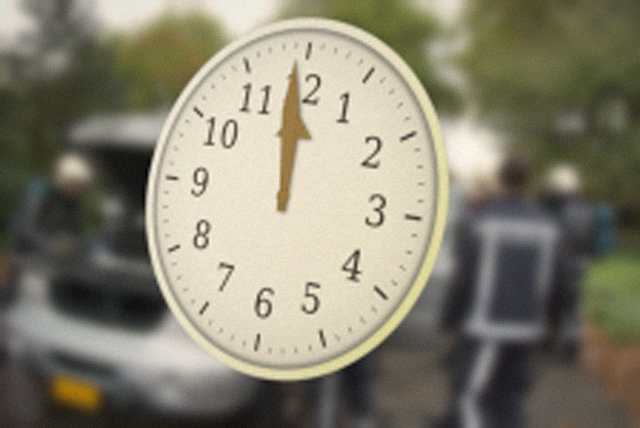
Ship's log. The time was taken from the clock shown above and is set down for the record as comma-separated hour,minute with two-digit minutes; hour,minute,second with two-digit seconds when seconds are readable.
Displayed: 11,59
